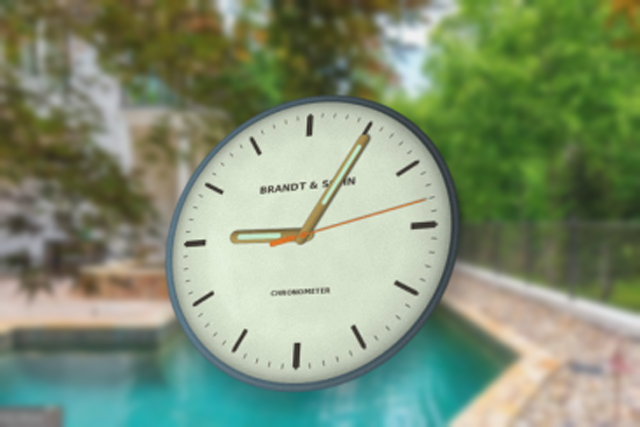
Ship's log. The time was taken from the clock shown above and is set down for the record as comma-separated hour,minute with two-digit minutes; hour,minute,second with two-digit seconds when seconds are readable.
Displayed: 9,05,13
